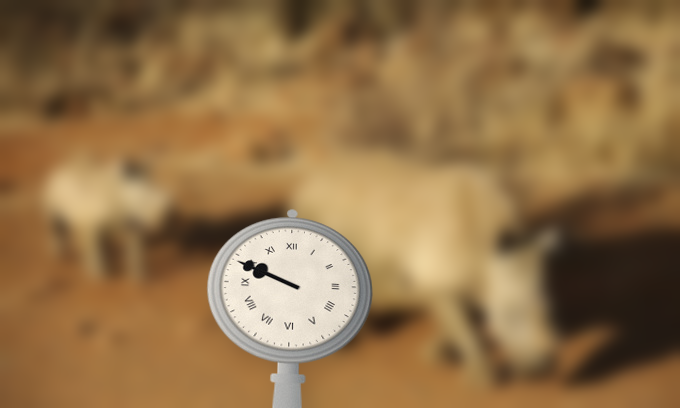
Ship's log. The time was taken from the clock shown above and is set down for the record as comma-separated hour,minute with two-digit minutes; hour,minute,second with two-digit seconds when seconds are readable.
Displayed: 9,49
